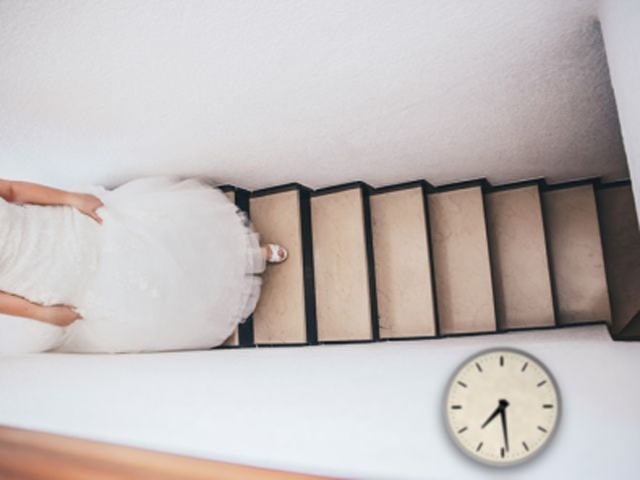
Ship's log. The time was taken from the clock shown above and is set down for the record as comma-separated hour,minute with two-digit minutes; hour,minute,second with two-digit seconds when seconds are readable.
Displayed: 7,29
